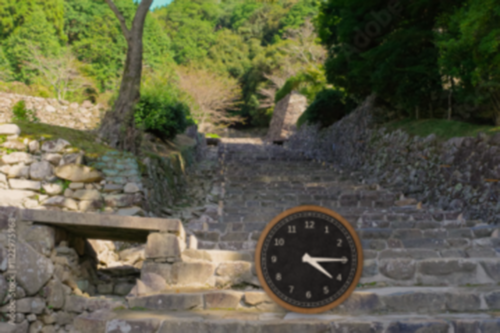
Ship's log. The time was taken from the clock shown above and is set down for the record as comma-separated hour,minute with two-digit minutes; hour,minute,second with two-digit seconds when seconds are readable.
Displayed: 4,15
